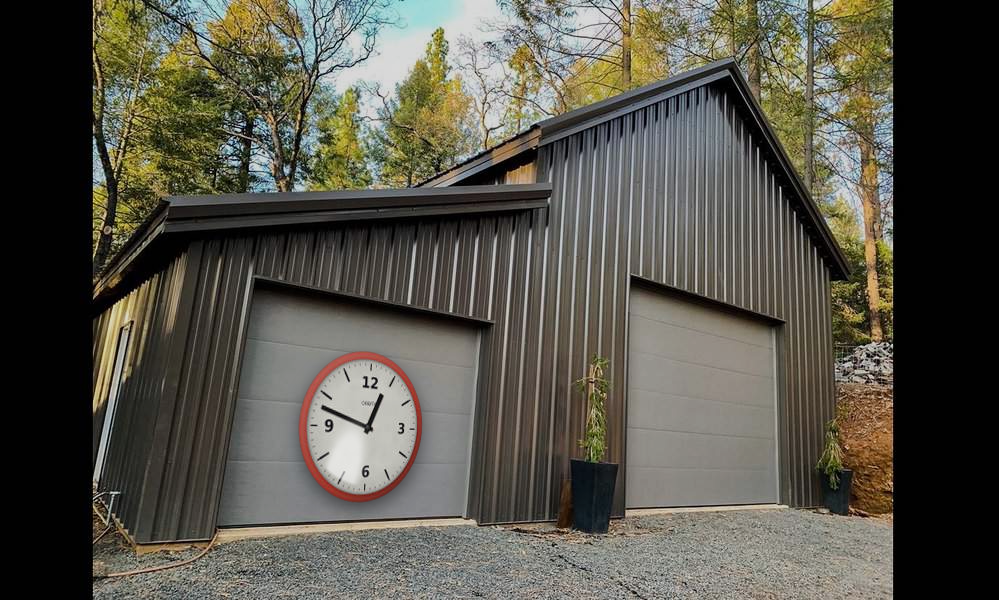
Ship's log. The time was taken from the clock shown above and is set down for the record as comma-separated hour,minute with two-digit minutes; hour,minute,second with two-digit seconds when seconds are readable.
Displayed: 12,48
